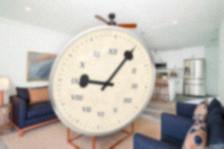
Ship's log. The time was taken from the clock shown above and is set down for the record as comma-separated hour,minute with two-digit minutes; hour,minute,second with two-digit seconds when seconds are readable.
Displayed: 9,05
